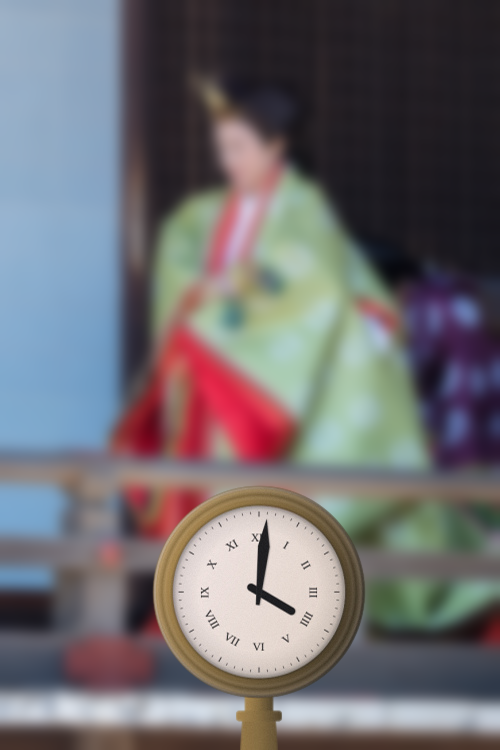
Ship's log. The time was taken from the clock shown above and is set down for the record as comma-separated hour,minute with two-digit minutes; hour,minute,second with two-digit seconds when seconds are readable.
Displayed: 4,01
